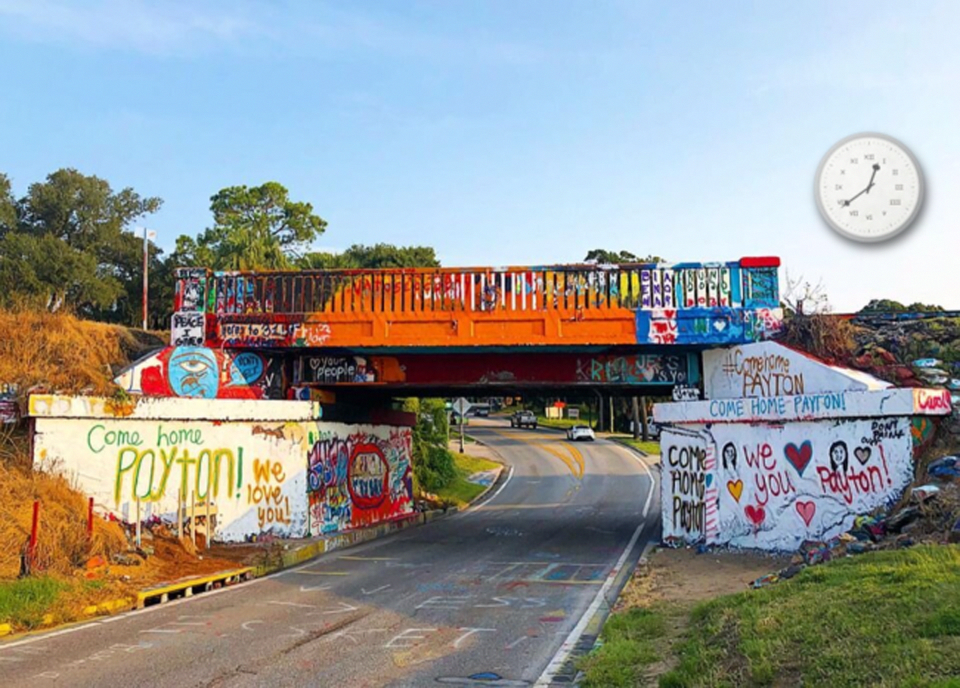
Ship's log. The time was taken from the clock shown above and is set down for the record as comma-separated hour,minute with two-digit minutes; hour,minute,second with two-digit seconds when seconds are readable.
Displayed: 12,39
